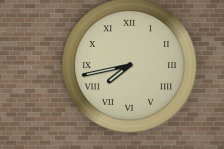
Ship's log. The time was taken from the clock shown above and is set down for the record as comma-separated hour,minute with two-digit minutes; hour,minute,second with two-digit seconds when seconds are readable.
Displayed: 7,43
